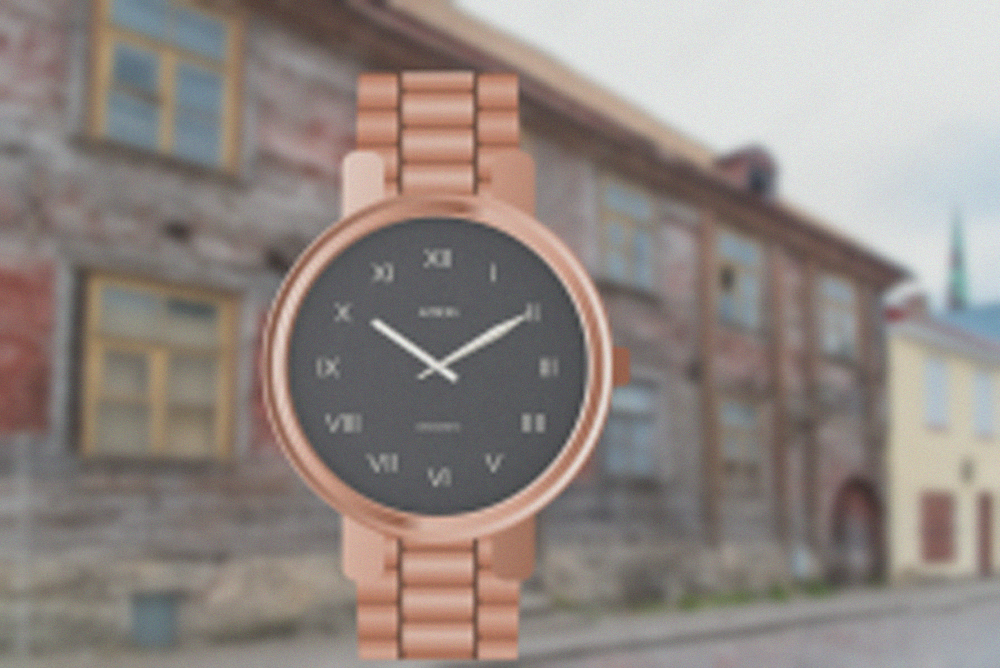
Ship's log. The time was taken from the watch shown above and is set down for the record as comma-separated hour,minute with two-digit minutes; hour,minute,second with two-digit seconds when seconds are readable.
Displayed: 10,10
